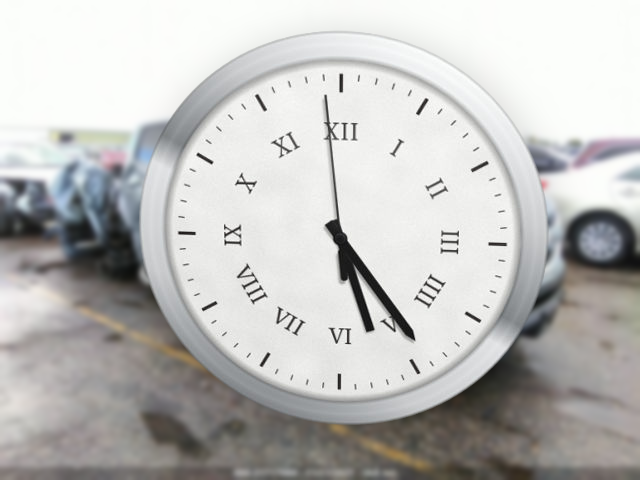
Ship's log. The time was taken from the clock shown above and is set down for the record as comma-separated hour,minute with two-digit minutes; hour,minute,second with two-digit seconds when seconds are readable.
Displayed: 5,23,59
